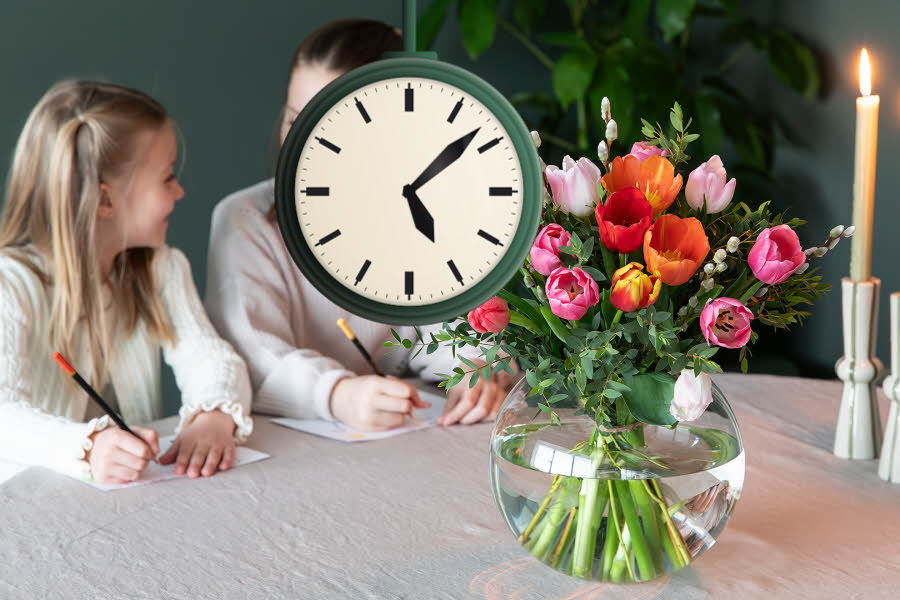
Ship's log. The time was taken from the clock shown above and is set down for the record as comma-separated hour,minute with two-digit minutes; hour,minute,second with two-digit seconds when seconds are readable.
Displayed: 5,08
